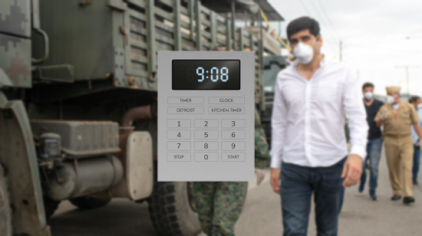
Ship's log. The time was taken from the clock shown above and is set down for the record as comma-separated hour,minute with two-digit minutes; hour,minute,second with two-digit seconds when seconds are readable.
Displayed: 9,08
